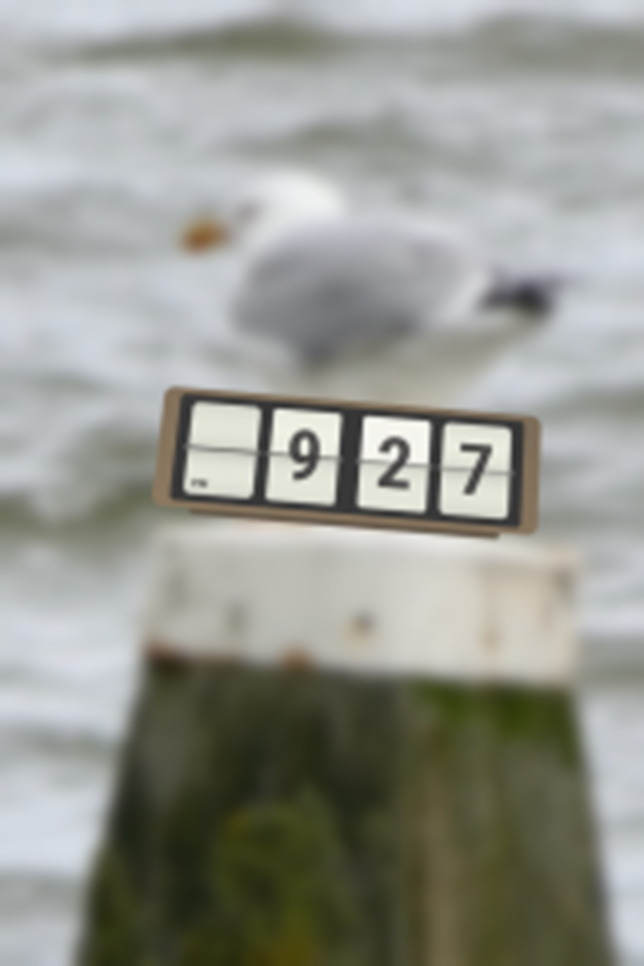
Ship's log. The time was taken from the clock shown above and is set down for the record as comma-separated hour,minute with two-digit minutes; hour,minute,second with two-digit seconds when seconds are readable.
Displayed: 9,27
